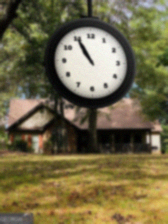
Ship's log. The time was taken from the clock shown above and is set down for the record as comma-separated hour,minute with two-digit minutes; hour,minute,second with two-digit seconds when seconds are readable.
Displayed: 10,55
